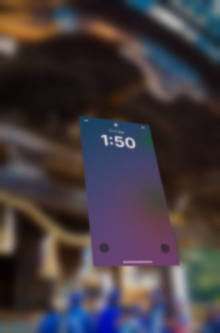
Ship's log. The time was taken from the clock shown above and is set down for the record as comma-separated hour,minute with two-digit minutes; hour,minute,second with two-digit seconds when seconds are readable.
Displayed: 1,50
